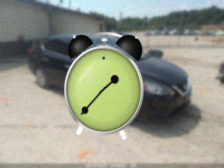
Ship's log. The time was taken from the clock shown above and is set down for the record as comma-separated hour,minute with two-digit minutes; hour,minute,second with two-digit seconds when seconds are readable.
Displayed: 1,37
